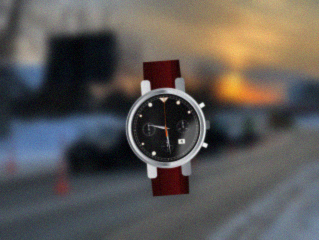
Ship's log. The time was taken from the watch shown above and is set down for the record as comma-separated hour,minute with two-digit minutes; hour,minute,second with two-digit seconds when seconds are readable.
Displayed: 9,29
